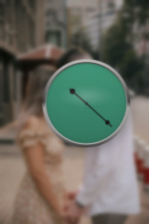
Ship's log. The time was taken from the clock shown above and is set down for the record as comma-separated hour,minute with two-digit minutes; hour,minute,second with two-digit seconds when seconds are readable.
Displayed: 10,22
